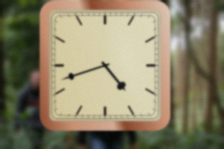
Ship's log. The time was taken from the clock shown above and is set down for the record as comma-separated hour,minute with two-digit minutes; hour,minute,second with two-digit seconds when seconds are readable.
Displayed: 4,42
